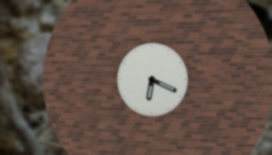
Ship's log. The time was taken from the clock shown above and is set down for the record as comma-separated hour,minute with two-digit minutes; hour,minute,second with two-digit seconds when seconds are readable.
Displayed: 6,19
